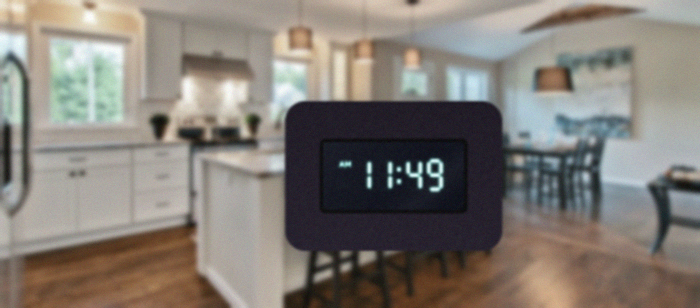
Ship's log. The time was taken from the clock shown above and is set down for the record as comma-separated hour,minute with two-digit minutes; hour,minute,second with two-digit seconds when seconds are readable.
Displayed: 11,49
